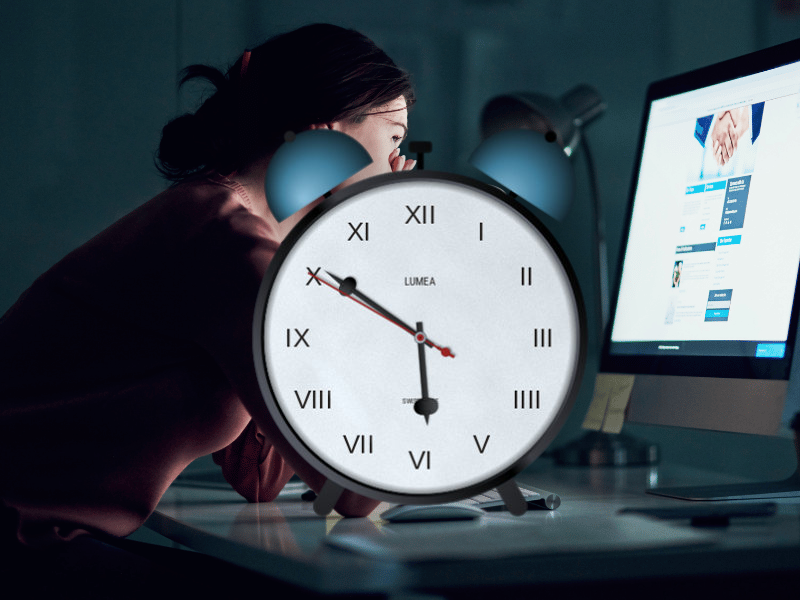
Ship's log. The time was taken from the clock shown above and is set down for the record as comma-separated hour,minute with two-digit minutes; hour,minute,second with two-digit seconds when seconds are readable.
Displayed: 5,50,50
